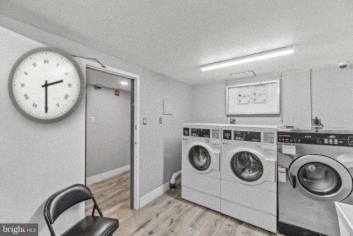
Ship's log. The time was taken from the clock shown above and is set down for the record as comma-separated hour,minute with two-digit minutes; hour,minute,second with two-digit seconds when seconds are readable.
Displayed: 2,30
